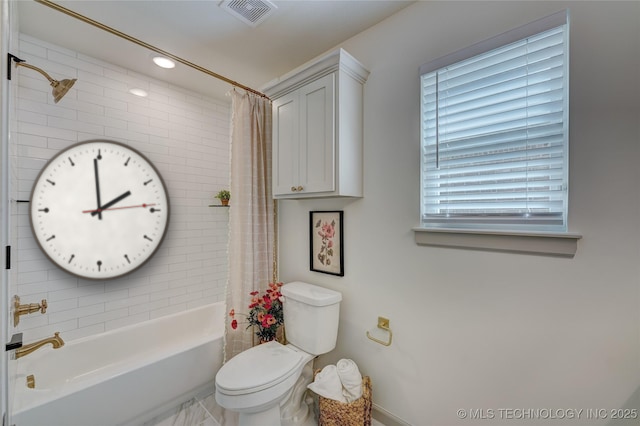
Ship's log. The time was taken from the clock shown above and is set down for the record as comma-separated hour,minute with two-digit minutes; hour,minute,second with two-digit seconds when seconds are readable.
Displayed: 1,59,14
